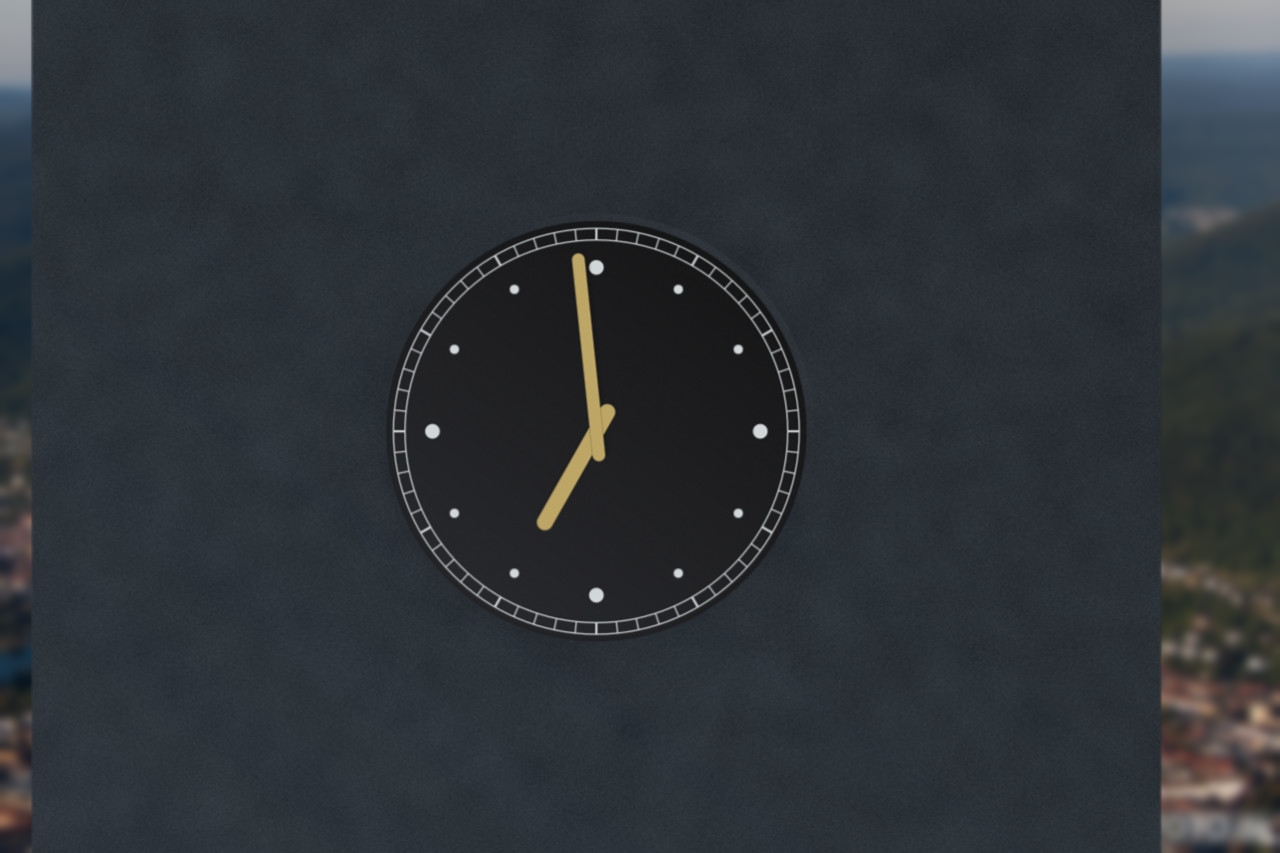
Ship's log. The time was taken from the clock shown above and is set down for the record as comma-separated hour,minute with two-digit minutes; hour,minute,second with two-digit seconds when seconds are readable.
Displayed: 6,59
